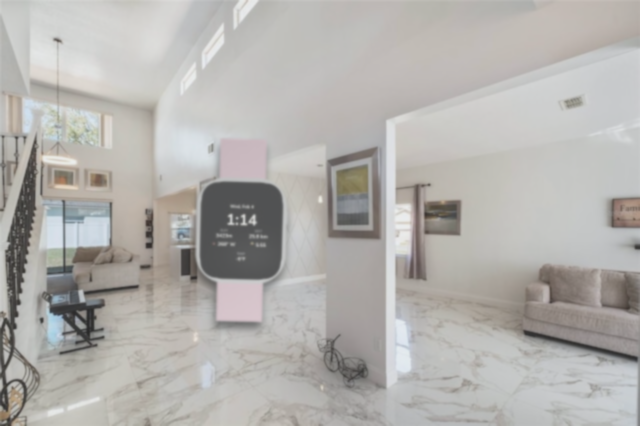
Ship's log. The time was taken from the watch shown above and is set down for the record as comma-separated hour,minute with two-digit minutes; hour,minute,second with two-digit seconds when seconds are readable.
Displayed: 1,14
